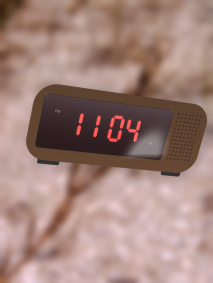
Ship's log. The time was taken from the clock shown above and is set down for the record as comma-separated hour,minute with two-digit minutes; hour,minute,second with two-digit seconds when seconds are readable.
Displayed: 11,04
